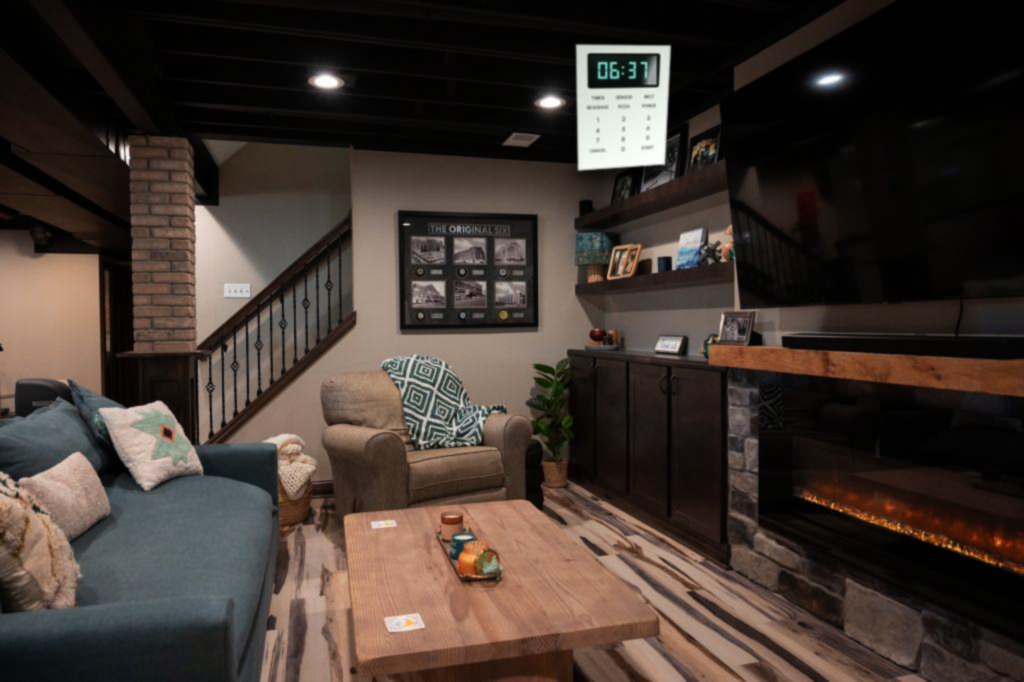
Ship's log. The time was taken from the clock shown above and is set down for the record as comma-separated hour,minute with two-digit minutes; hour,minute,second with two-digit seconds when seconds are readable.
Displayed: 6,37
